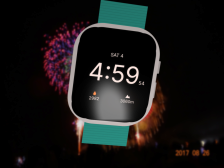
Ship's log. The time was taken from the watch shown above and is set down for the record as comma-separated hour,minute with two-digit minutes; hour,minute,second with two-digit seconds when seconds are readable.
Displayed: 4,59
